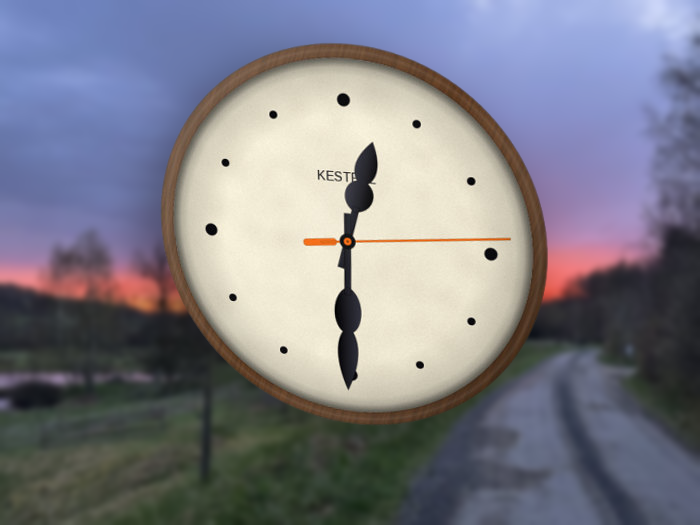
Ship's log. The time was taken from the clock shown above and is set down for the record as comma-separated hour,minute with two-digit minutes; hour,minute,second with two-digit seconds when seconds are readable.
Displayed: 12,30,14
